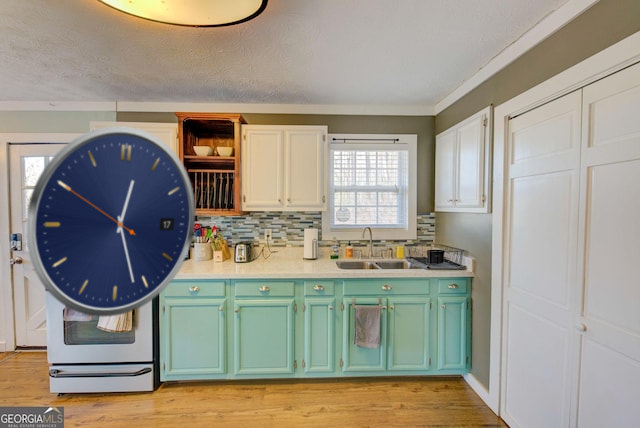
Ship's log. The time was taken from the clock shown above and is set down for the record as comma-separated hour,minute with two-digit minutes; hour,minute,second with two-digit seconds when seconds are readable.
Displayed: 12,26,50
